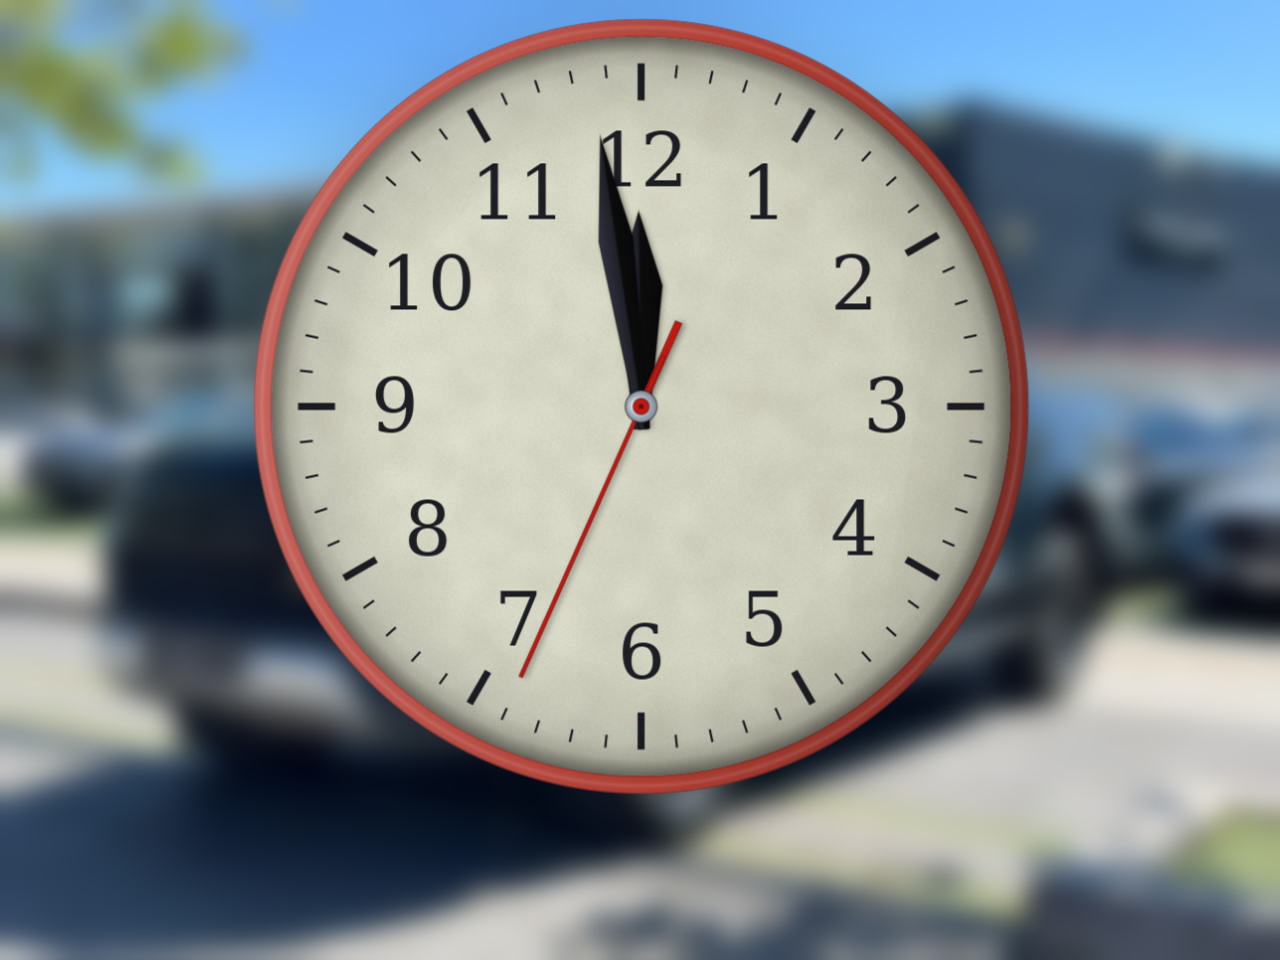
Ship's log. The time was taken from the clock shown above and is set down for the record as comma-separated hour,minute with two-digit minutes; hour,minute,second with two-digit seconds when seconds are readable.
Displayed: 11,58,34
